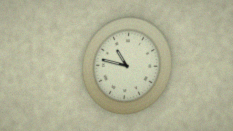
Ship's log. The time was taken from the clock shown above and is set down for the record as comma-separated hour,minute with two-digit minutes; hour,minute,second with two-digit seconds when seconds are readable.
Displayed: 10,47
